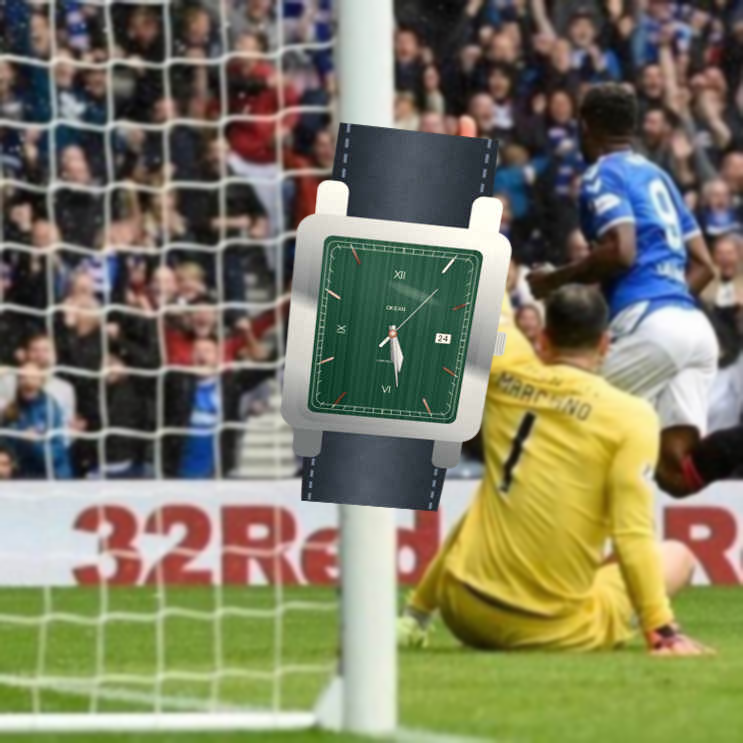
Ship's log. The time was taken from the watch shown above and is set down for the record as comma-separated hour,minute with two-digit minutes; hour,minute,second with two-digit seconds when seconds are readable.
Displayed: 5,28,06
